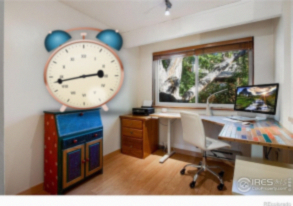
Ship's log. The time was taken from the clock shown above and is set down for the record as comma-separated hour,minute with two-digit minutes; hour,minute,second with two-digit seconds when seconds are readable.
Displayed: 2,43
